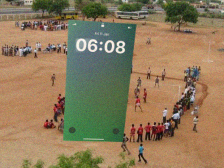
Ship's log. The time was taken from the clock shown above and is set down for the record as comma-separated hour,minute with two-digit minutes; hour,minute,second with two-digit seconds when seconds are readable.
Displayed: 6,08
